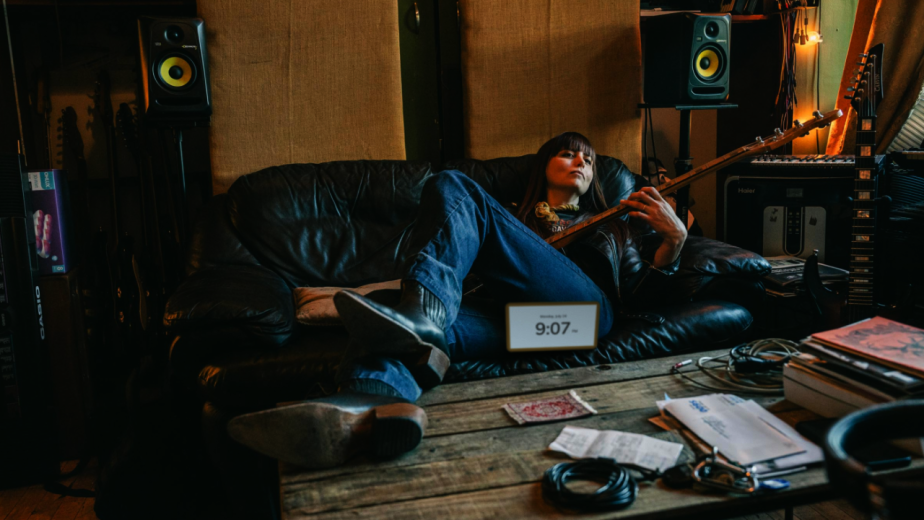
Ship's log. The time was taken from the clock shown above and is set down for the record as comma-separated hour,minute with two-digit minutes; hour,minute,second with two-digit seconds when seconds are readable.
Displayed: 9,07
